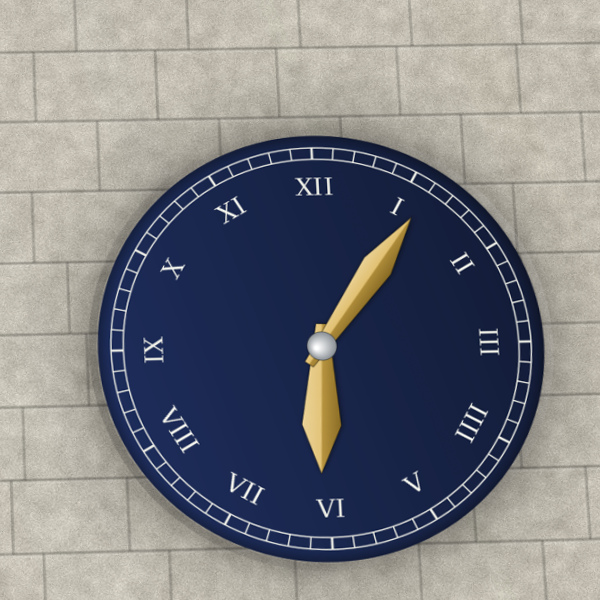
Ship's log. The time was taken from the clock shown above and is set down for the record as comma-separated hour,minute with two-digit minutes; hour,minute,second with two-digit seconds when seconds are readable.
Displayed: 6,06
